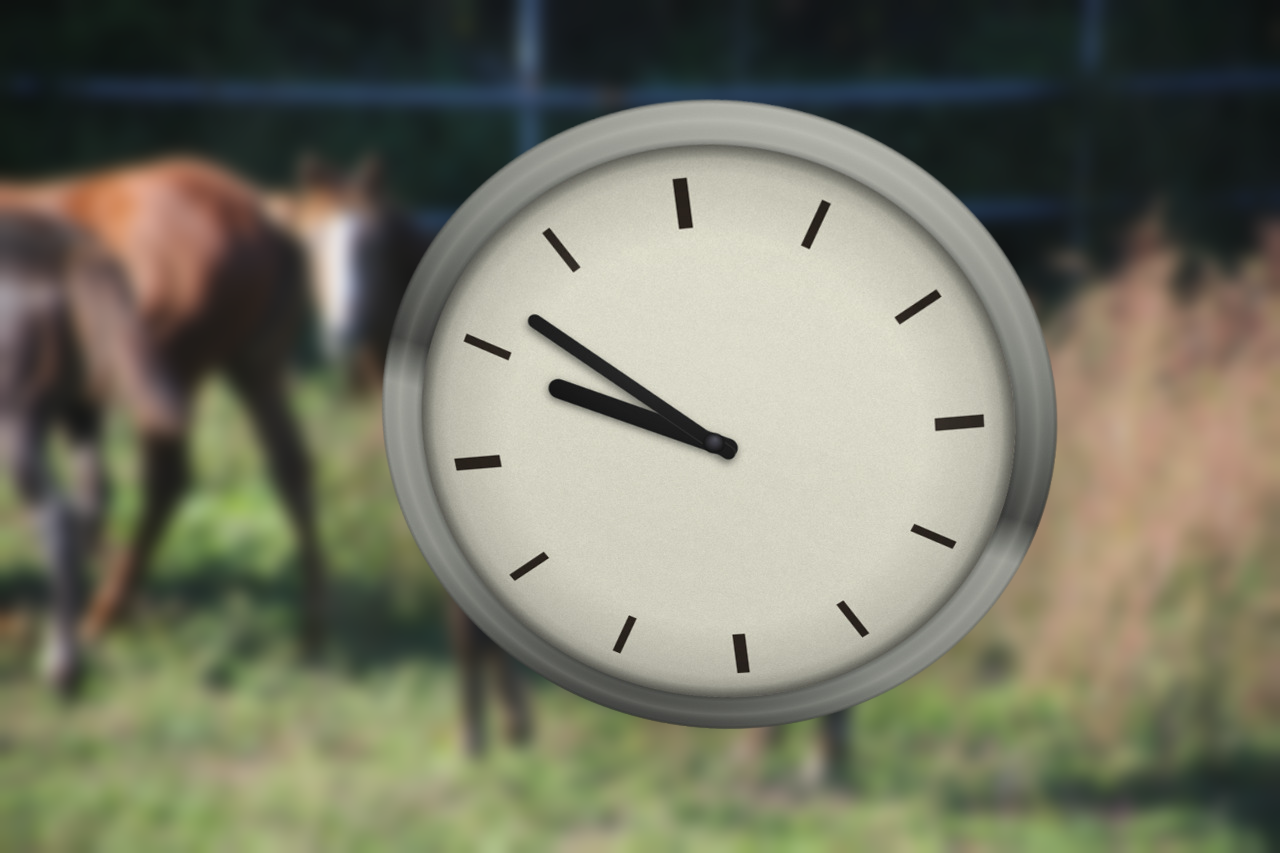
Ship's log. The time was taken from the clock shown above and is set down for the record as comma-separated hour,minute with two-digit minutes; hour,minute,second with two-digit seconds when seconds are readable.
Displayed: 9,52
